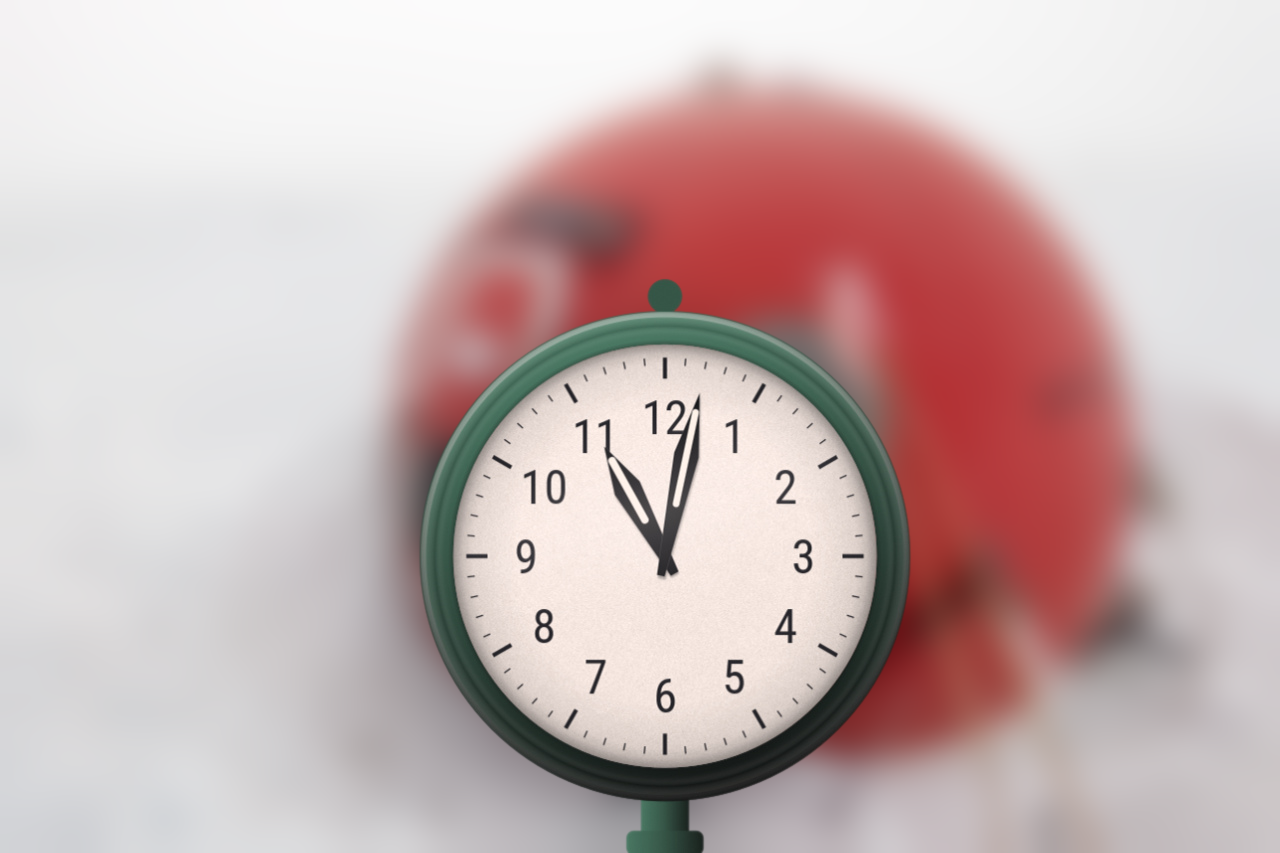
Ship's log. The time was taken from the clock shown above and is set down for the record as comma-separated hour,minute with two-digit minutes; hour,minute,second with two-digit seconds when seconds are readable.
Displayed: 11,02
